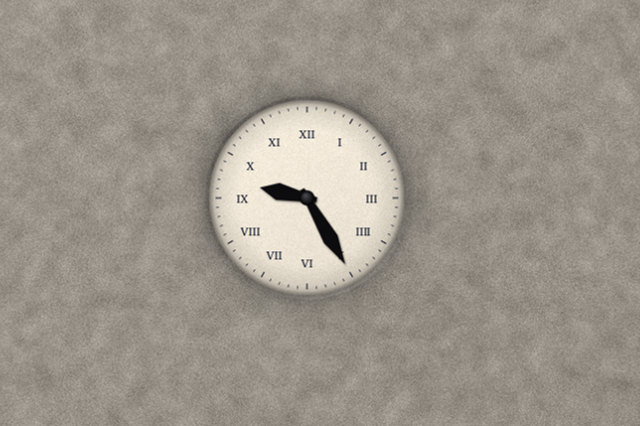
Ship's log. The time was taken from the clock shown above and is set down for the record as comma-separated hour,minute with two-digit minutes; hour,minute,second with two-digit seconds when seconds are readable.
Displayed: 9,25
